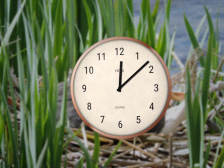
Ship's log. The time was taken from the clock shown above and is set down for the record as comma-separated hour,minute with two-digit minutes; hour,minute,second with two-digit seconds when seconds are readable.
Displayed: 12,08
